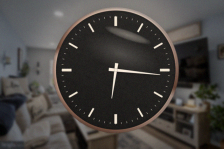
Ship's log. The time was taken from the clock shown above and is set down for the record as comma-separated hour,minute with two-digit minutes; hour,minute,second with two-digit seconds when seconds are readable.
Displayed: 6,16
